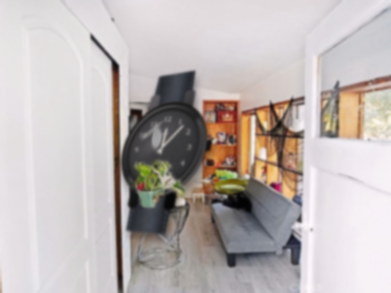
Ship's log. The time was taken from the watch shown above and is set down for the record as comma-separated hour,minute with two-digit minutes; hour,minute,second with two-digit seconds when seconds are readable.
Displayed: 12,07
